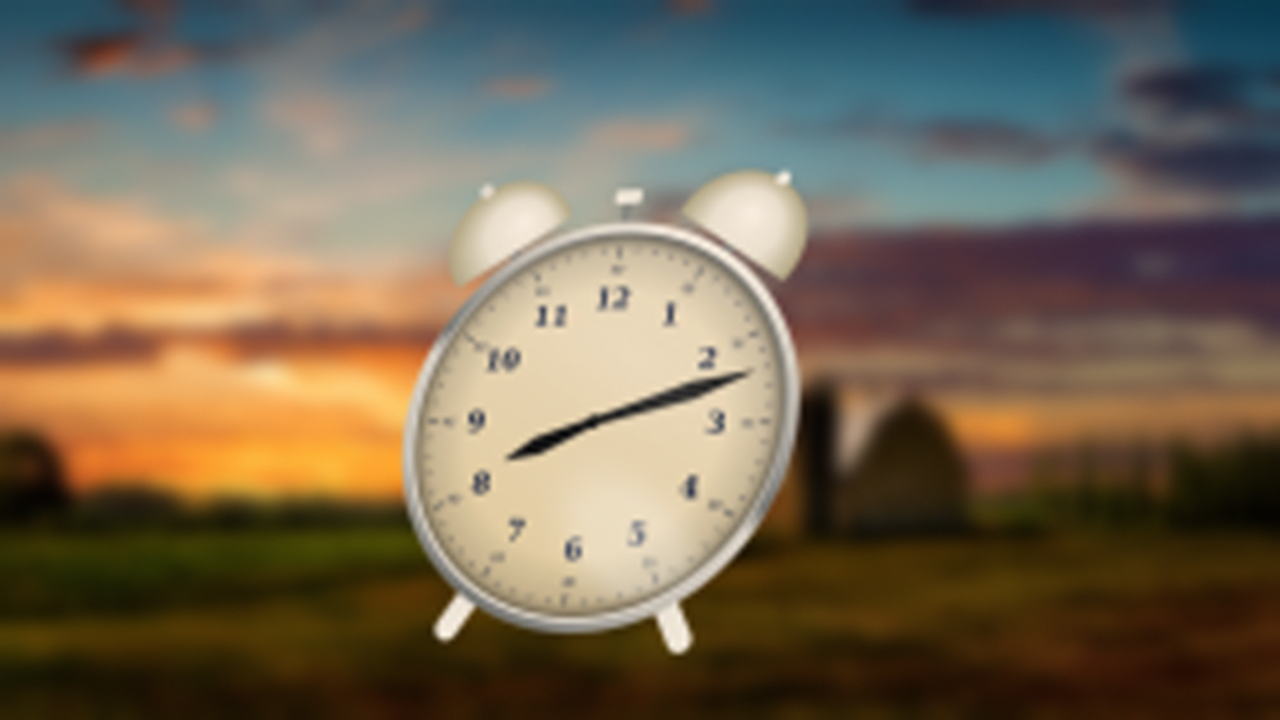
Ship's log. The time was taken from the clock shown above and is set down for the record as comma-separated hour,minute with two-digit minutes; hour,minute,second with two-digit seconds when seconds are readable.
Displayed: 8,12
